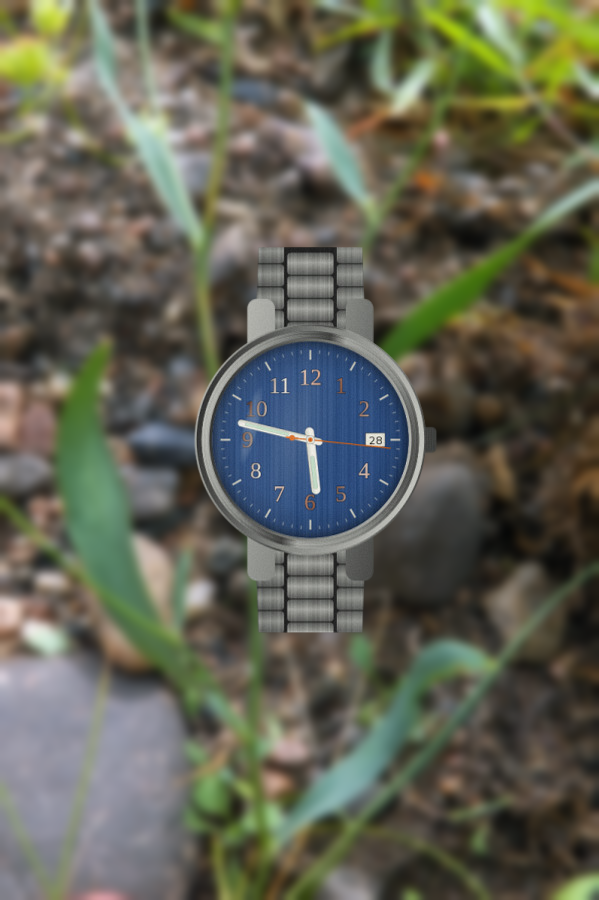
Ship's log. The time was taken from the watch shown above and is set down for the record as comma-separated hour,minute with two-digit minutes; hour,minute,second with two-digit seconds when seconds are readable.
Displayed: 5,47,16
